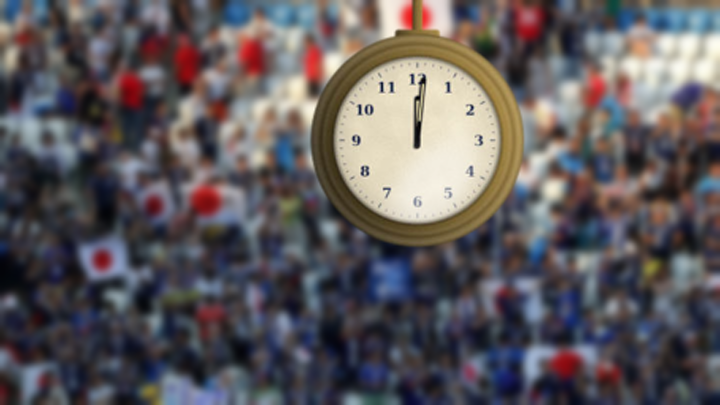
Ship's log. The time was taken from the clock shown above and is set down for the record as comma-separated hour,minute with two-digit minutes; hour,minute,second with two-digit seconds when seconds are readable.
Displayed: 12,01
